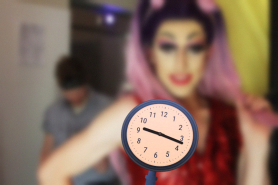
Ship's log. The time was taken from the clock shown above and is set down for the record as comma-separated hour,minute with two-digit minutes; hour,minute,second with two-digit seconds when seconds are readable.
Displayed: 9,17
